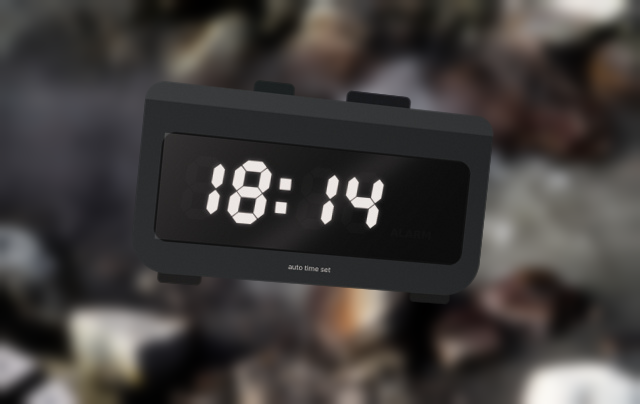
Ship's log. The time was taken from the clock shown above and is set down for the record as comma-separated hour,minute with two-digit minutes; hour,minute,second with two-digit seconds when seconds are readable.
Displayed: 18,14
